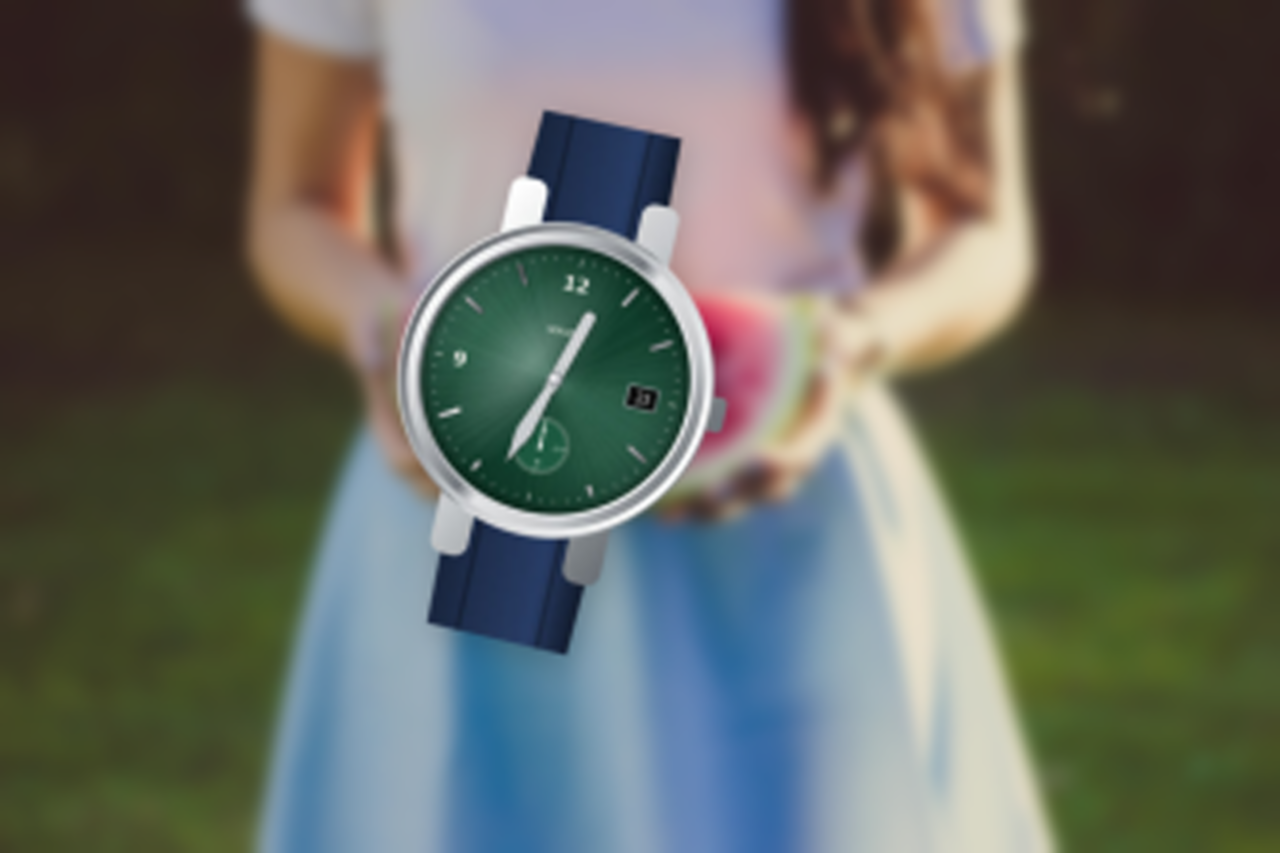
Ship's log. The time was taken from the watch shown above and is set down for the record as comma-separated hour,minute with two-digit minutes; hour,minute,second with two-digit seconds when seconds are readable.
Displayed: 12,33
